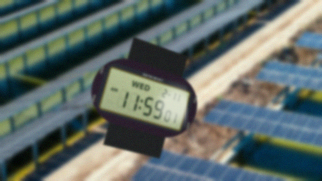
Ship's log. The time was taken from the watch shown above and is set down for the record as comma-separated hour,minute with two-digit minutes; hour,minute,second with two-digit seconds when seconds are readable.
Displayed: 11,59,01
